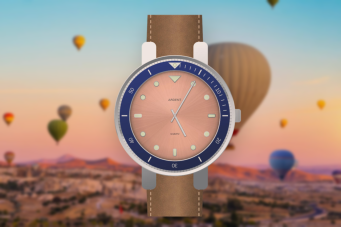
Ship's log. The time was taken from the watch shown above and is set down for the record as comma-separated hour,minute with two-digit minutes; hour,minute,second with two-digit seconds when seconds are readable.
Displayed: 5,05
